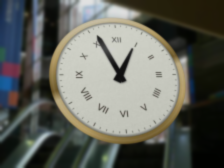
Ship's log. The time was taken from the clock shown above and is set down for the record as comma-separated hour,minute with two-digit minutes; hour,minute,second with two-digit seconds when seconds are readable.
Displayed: 12,56
